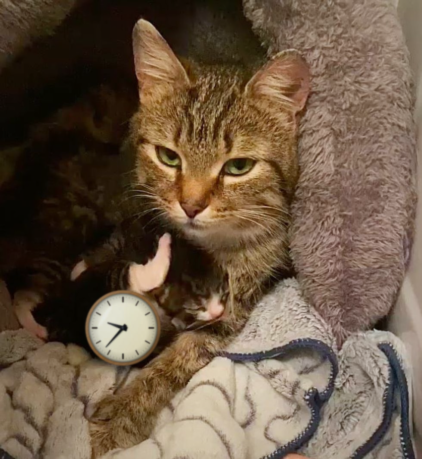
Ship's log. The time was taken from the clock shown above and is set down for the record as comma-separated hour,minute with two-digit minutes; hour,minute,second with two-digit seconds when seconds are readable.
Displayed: 9,37
